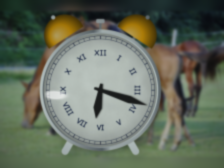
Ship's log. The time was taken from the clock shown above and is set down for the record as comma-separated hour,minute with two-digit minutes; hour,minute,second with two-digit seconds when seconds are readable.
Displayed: 6,18
